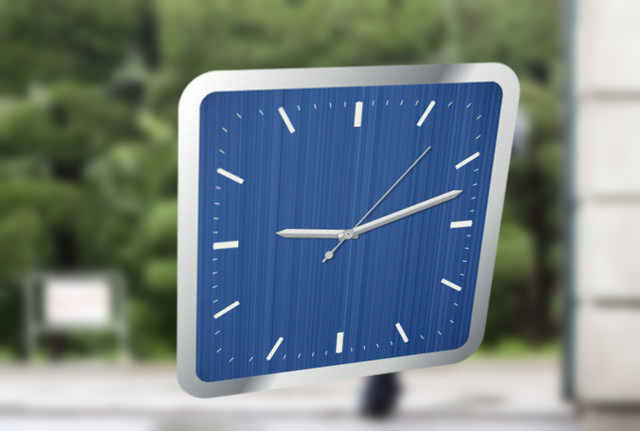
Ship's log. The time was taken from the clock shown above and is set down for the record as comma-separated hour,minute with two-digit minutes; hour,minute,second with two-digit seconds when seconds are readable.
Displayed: 9,12,07
